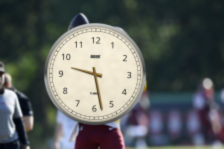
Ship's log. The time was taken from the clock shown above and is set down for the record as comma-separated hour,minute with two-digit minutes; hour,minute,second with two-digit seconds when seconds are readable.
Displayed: 9,28
